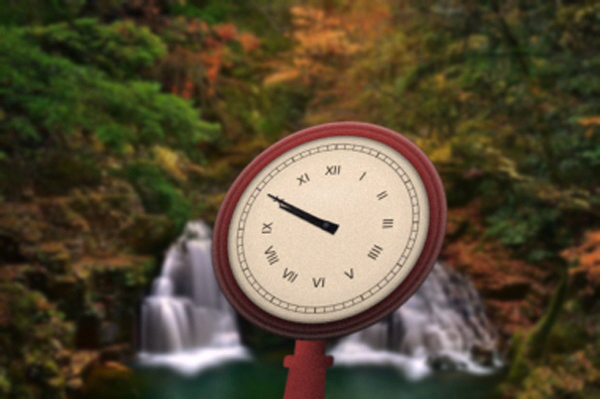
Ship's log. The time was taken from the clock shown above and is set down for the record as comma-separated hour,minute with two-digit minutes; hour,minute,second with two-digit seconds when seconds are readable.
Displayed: 9,50
